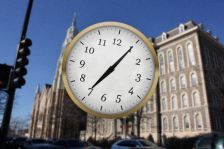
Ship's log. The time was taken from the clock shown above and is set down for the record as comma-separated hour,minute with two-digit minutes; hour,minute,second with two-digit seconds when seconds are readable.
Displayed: 7,05
